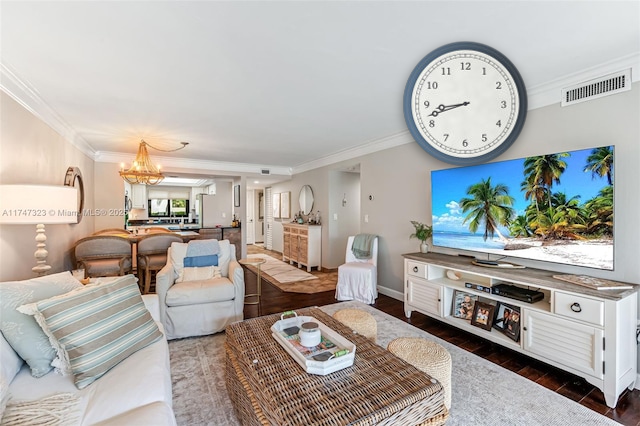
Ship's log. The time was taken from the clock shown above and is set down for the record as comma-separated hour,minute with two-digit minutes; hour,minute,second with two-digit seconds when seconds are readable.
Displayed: 8,42
